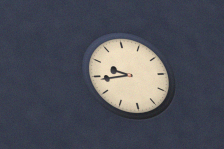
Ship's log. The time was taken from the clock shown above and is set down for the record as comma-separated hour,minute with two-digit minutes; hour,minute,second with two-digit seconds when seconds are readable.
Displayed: 9,44
